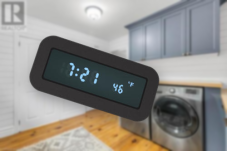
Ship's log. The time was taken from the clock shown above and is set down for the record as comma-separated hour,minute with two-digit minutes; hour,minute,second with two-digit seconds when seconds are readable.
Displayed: 7,21
